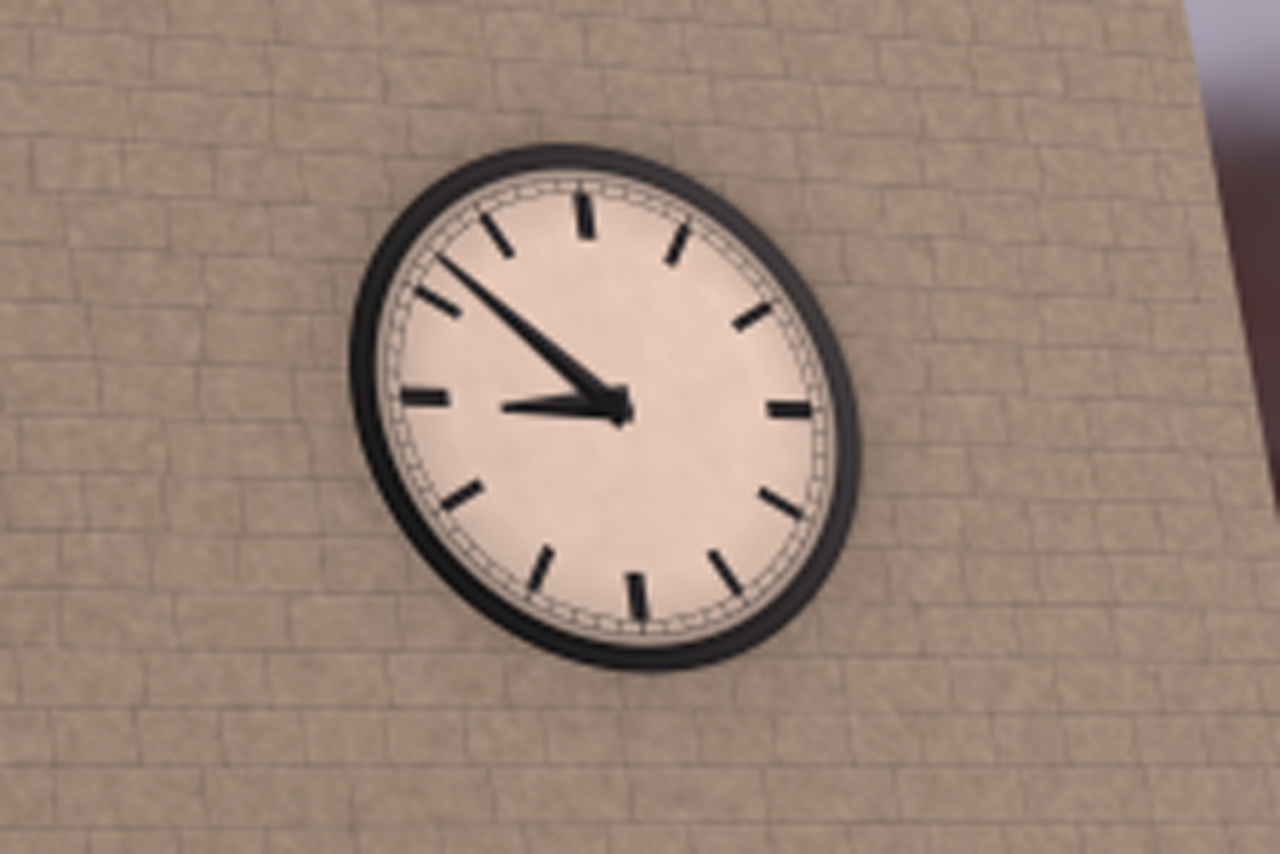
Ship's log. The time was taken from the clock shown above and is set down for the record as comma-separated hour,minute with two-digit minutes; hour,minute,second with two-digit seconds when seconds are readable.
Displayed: 8,52
